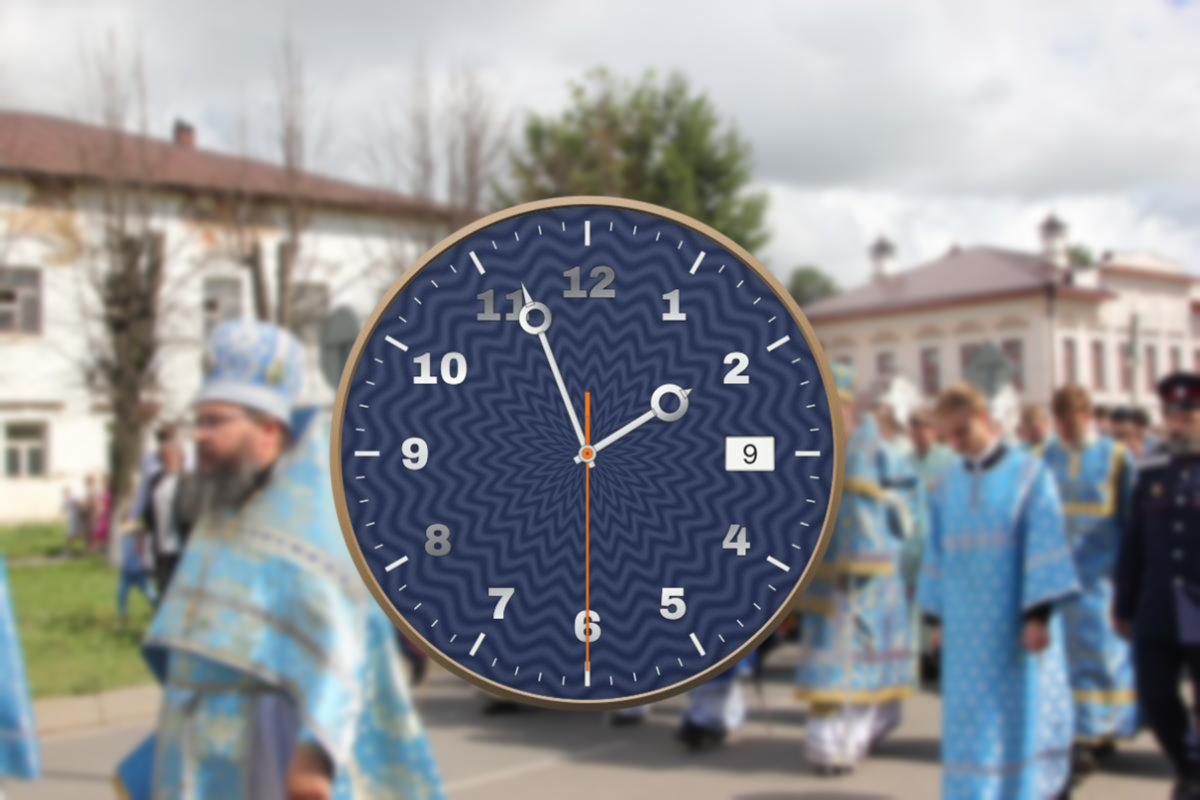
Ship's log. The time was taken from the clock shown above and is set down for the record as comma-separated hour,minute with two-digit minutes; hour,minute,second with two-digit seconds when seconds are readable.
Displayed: 1,56,30
